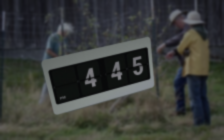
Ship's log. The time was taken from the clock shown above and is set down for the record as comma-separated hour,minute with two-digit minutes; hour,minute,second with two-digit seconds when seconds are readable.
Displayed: 4,45
